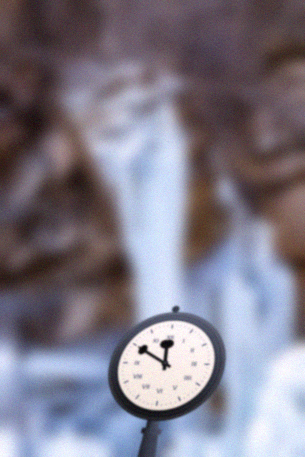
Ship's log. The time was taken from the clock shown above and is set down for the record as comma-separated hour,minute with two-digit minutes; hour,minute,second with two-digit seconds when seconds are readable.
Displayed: 11,50
